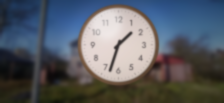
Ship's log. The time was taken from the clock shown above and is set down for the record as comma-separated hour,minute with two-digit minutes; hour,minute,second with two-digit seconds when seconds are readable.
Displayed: 1,33
